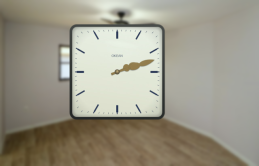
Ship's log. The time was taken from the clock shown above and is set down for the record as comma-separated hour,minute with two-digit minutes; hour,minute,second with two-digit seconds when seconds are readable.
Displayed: 2,12
